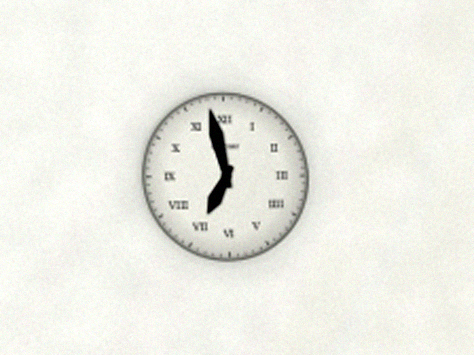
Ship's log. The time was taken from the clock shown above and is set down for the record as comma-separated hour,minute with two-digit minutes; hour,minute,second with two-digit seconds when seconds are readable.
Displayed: 6,58
